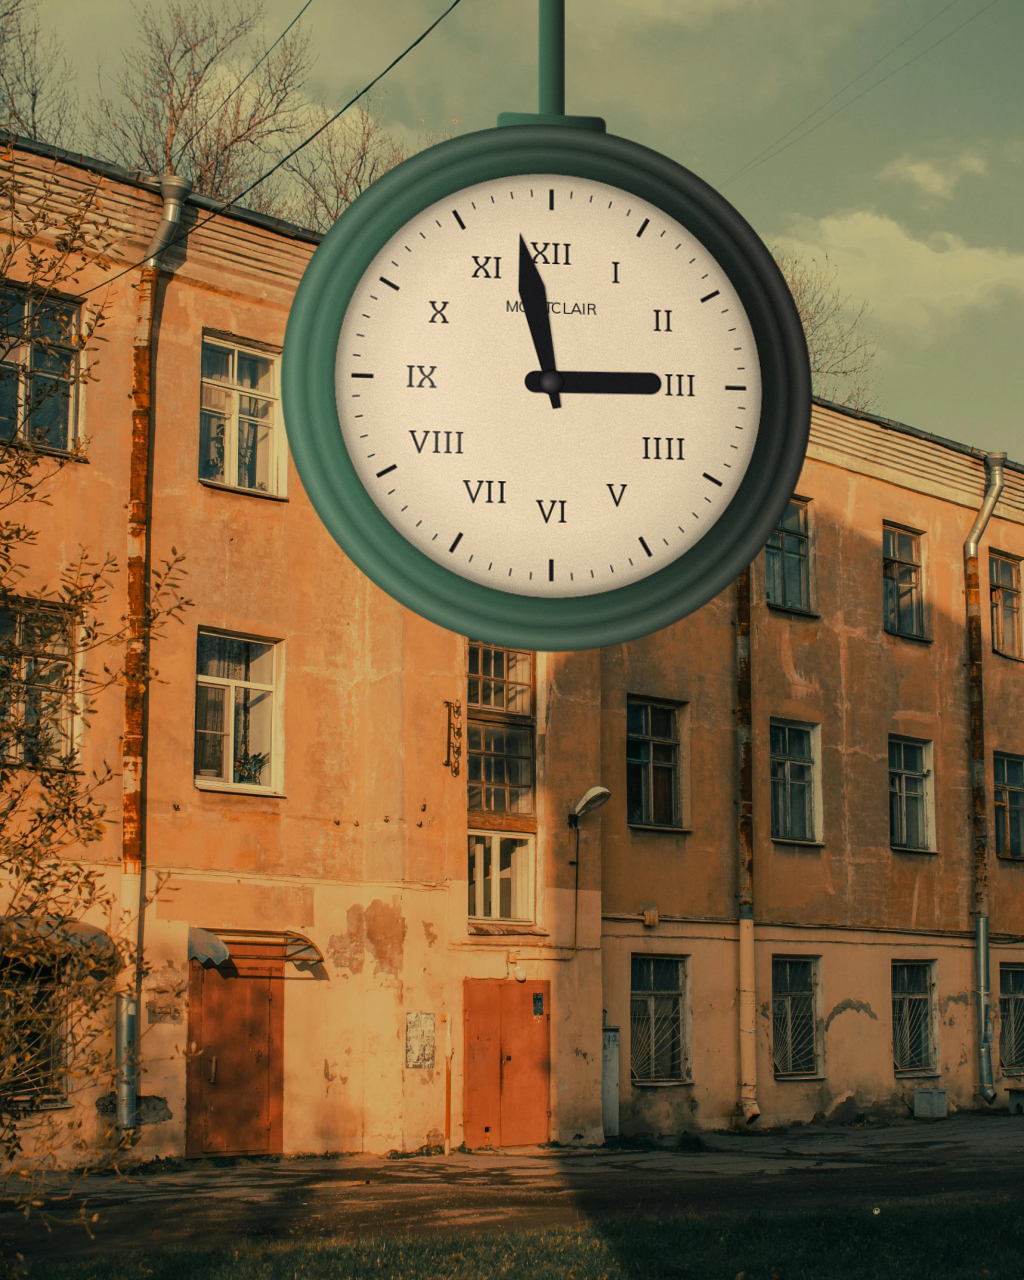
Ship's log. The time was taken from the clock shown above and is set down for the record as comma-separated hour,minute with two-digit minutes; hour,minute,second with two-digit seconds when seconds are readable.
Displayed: 2,58
